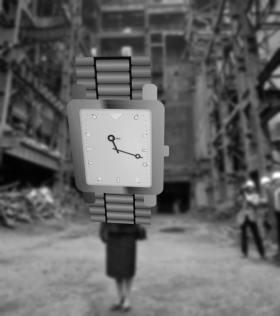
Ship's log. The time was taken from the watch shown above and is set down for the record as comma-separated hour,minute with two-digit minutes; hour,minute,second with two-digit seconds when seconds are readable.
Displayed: 11,18
